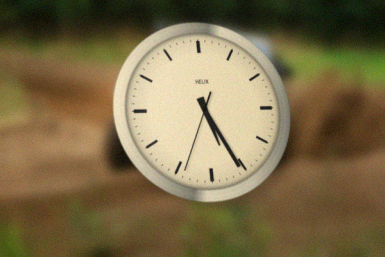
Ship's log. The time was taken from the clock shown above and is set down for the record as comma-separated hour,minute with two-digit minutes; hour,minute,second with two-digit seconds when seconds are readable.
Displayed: 5,25,34
